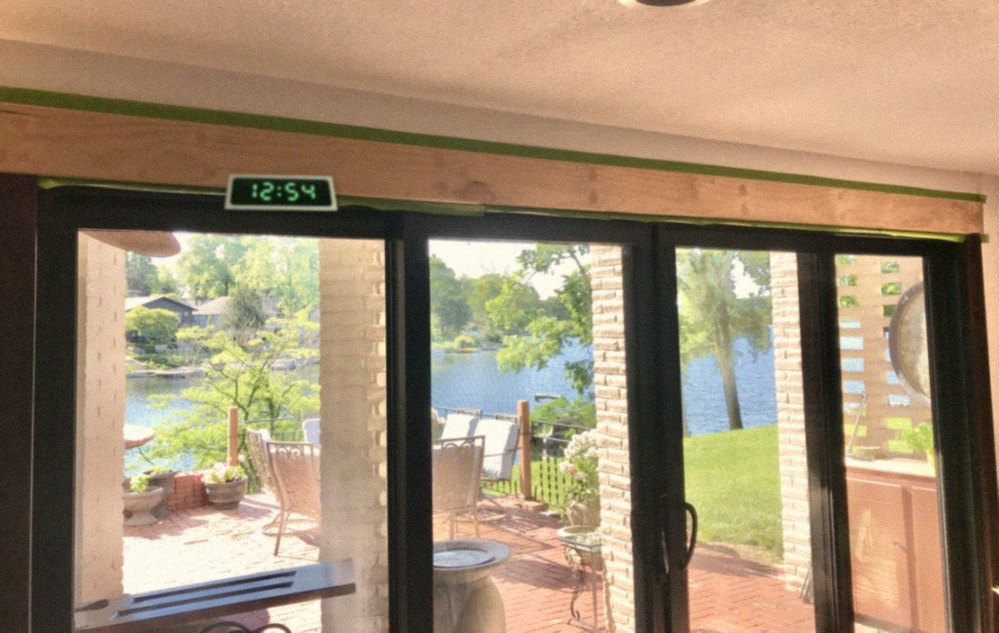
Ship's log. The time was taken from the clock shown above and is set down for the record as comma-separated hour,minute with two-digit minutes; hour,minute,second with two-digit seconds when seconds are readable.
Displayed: 12,54
